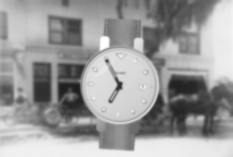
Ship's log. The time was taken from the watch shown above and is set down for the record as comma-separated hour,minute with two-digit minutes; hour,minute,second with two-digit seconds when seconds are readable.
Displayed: 6,55
